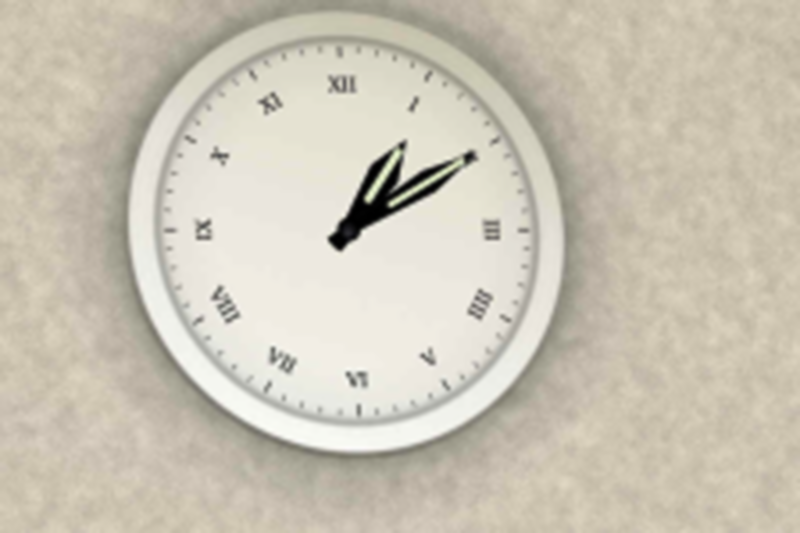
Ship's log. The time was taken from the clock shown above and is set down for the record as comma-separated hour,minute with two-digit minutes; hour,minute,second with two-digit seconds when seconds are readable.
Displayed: 1,10
